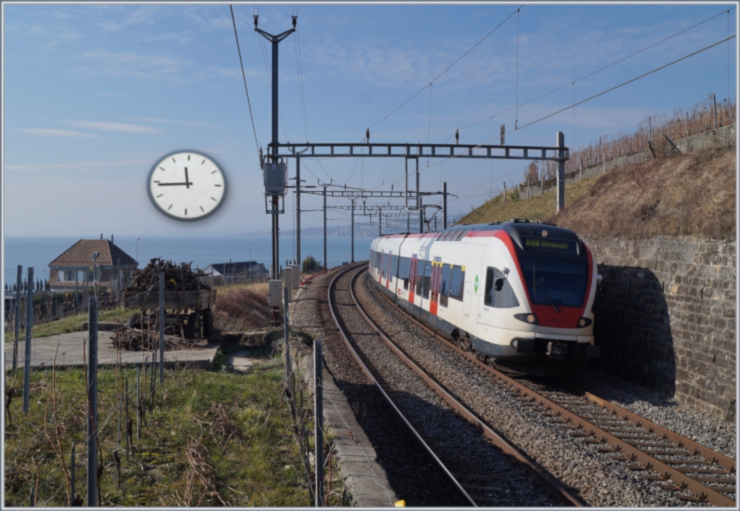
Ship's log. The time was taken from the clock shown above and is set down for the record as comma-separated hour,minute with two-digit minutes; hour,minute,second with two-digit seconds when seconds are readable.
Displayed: 11,44
